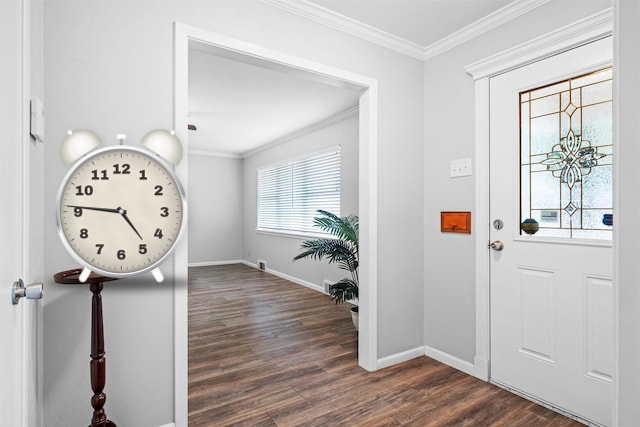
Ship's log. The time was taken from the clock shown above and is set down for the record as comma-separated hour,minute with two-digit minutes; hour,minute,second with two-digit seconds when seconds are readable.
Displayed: 4,46
